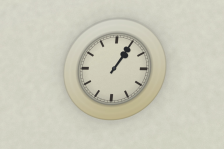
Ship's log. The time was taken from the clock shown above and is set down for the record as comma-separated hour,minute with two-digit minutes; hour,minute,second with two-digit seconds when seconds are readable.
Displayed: 1,05
